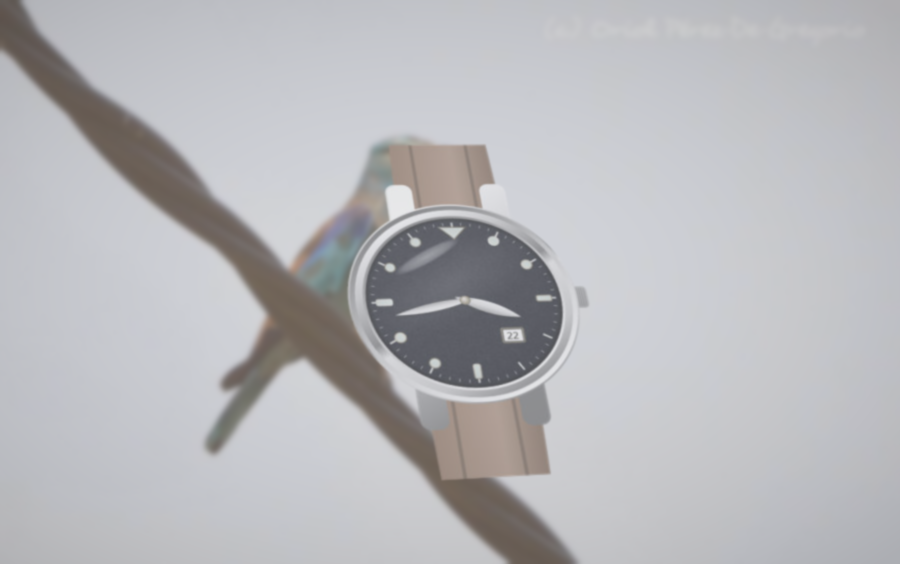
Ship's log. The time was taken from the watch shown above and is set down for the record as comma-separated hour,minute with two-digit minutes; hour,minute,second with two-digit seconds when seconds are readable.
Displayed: 3,43
